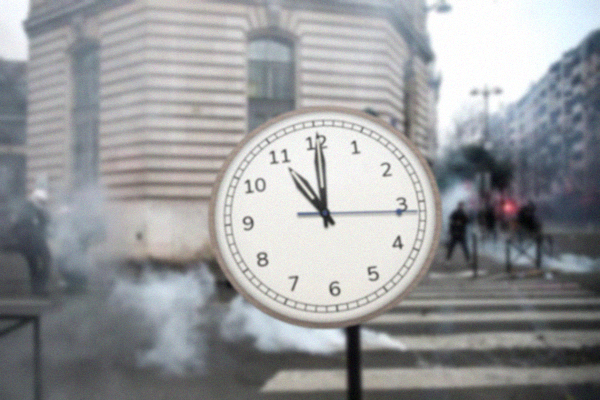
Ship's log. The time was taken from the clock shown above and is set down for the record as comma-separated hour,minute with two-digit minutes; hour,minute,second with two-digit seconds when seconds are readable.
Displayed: 11,00,16
